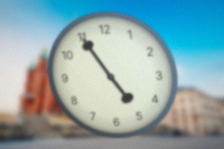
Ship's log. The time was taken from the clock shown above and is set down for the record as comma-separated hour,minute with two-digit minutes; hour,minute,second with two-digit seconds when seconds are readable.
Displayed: 4,55
